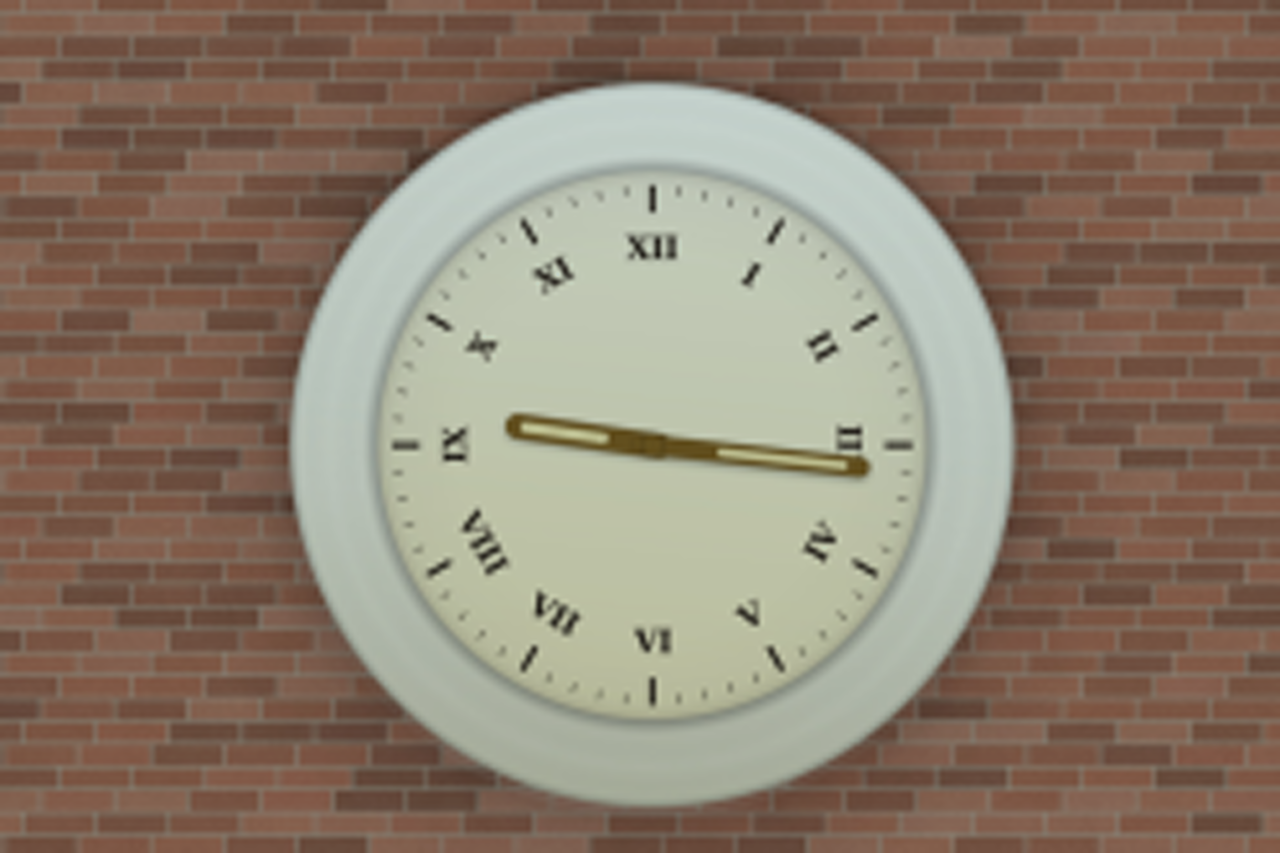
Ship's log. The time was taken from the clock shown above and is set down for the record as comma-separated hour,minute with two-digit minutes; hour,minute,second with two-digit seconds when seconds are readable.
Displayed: 9,16
